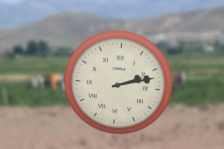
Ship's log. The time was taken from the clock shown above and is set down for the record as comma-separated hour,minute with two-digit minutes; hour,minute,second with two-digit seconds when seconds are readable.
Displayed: 2,12
